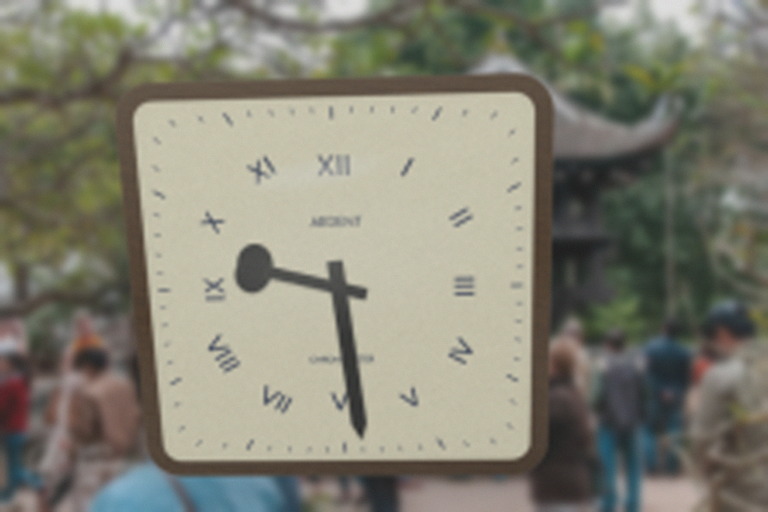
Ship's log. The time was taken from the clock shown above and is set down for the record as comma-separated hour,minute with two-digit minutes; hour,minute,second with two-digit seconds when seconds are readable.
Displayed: 9,29
